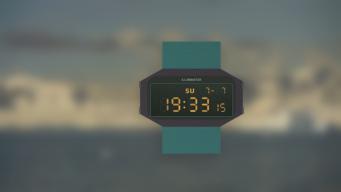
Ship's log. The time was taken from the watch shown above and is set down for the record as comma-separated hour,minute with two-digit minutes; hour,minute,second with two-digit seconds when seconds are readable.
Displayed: 19,33,15
